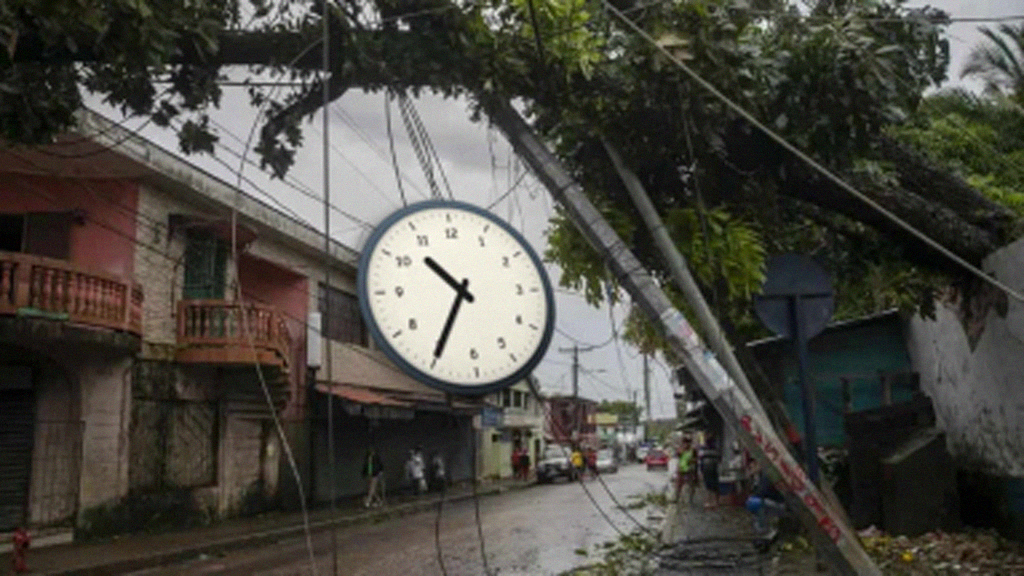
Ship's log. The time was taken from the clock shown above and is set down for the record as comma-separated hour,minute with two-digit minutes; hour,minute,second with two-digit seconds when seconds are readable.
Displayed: 10,35
